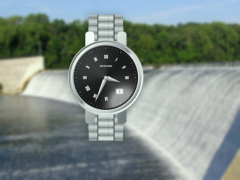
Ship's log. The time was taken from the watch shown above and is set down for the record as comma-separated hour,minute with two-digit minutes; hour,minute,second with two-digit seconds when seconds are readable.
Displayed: 3,34
